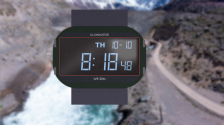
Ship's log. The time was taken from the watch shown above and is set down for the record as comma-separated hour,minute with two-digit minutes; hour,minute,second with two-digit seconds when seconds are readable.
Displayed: 8,18,48
